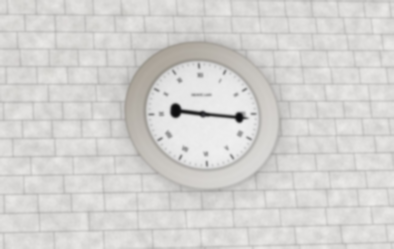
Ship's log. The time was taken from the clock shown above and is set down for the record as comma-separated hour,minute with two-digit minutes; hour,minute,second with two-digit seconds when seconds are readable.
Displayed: 9,16
